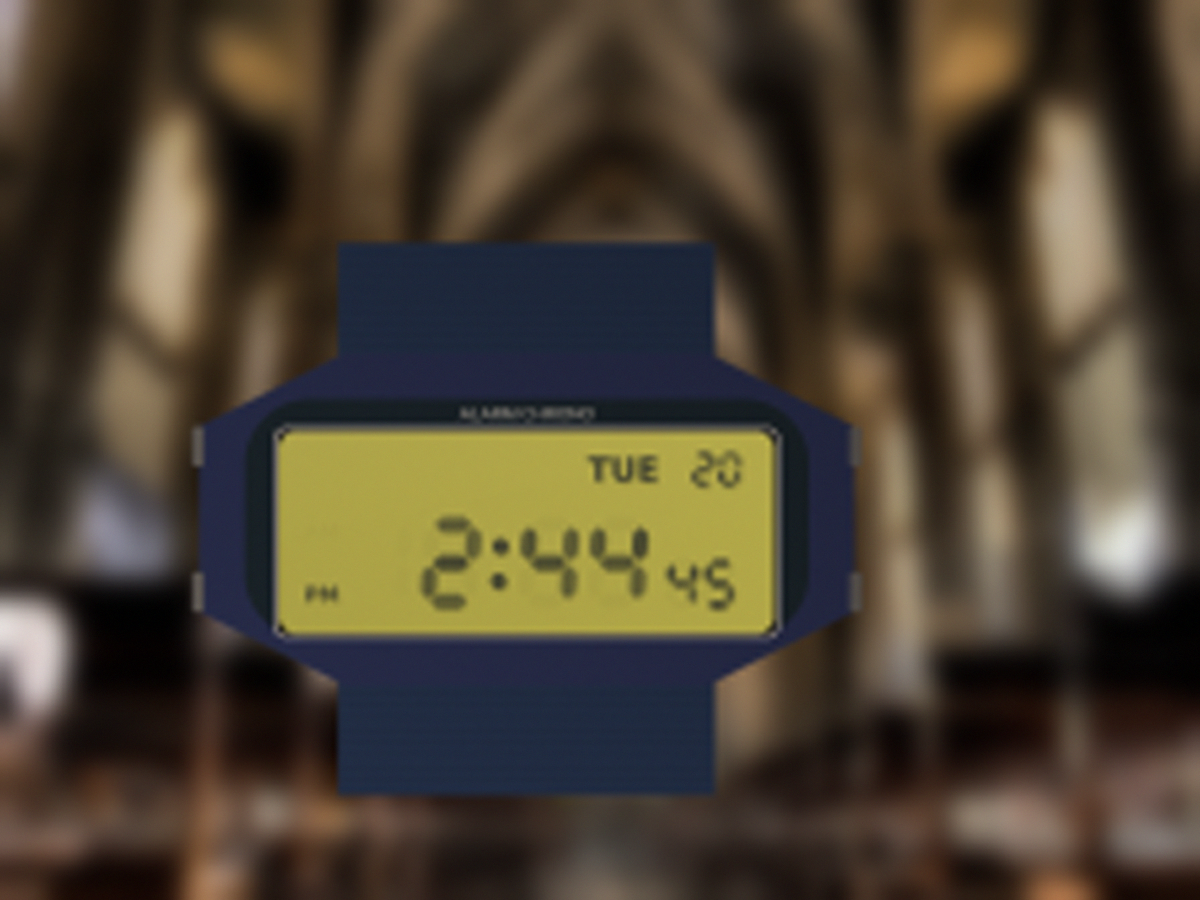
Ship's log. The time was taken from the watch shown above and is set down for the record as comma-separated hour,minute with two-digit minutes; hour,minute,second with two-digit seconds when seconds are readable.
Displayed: 2,44,45
